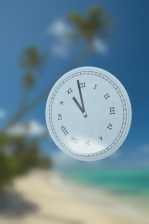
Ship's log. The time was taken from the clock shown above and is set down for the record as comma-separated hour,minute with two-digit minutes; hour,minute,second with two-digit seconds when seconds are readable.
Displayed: 10,59
